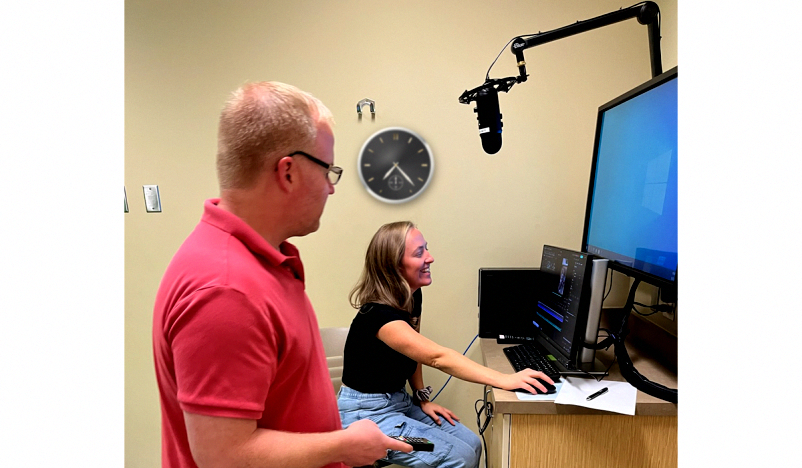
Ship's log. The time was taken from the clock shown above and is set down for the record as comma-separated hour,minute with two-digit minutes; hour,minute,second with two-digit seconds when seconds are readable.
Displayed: 7,23
